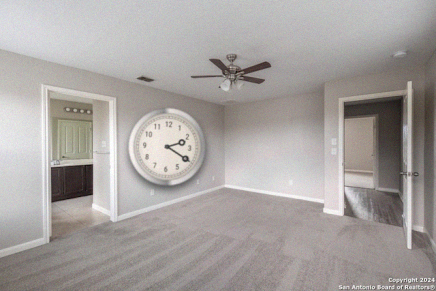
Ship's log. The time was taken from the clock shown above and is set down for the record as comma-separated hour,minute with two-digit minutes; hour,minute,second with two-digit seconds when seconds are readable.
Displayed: 2,20
